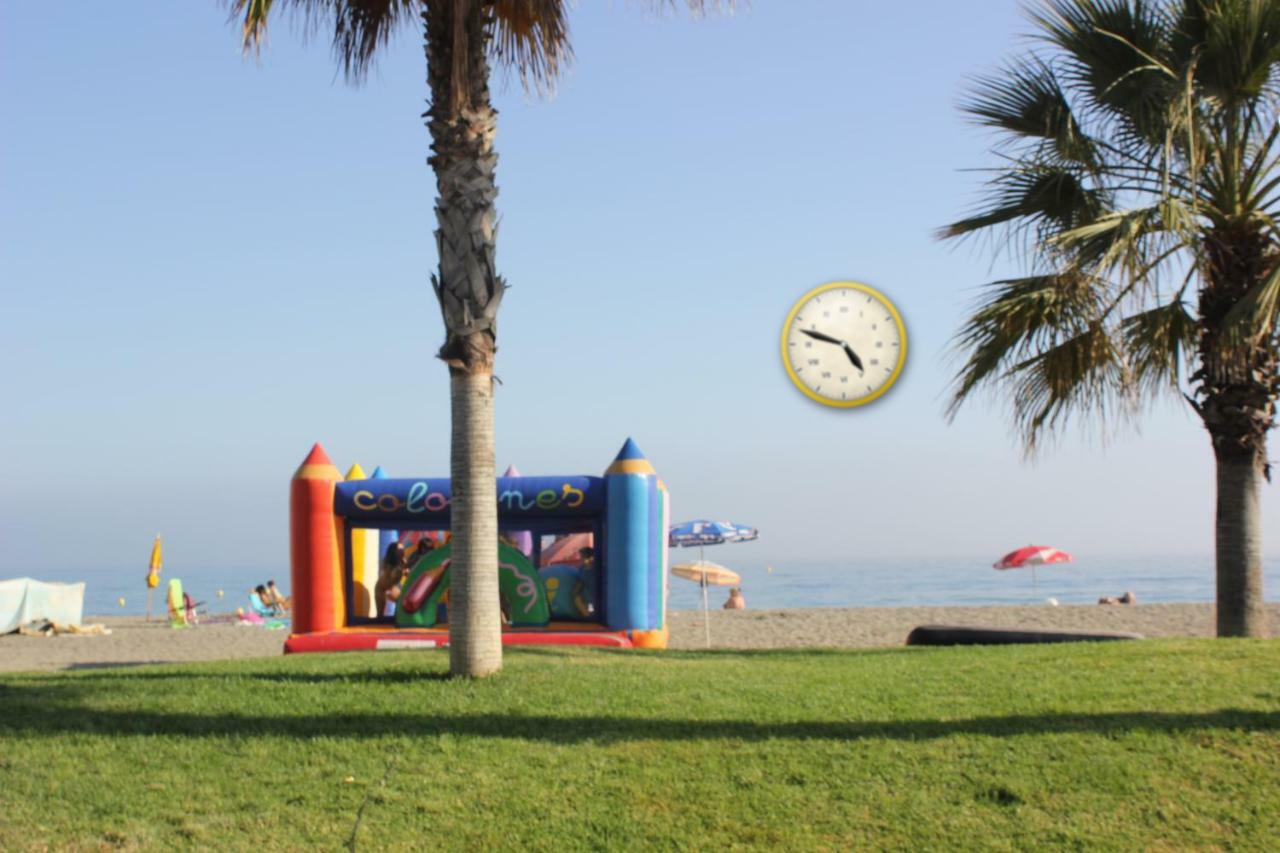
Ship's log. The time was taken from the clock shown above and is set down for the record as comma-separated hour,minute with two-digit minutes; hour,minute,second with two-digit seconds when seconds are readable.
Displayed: 4,48
